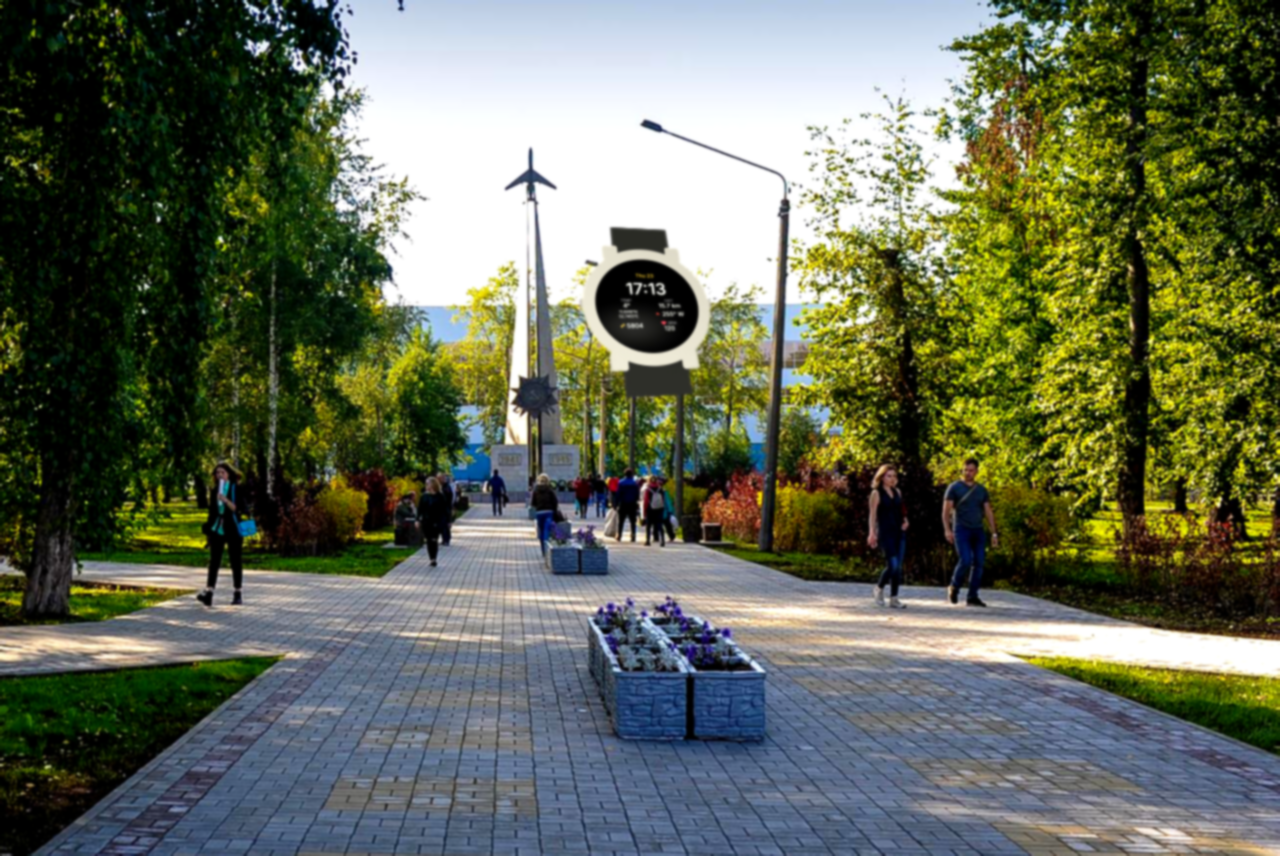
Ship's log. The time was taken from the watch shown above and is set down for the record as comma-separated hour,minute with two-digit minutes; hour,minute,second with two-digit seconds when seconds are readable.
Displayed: 17,13
